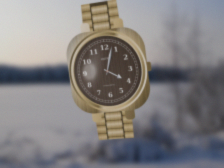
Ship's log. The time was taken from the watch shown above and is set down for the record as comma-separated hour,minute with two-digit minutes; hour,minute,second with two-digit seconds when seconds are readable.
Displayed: 4,03
